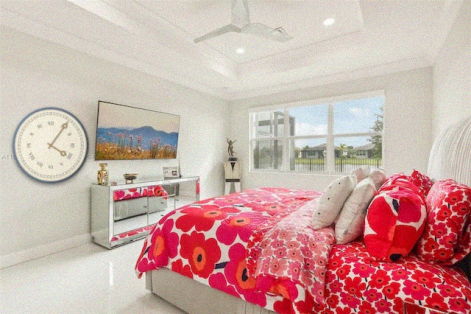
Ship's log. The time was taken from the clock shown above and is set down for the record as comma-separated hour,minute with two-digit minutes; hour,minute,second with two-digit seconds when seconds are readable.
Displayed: 4,06
